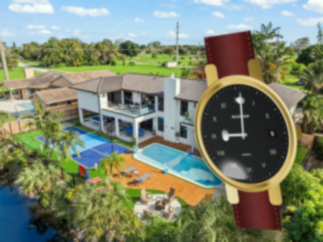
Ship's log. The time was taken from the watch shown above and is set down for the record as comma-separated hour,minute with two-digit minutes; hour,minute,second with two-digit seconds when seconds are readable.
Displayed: 9,01
